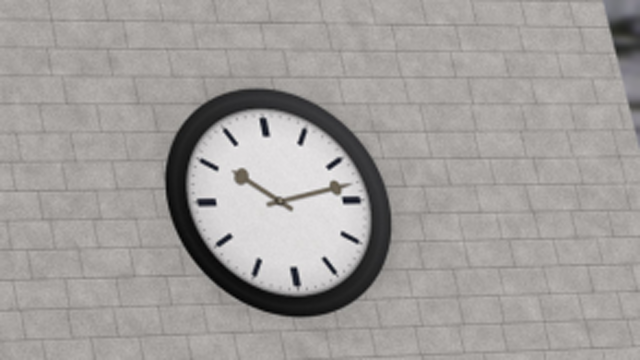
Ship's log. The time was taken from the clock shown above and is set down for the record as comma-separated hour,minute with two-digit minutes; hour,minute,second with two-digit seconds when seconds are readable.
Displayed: 10,13
